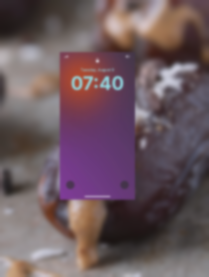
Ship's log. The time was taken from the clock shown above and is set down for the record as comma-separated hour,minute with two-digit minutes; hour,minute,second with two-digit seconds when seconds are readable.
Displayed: 7,40
